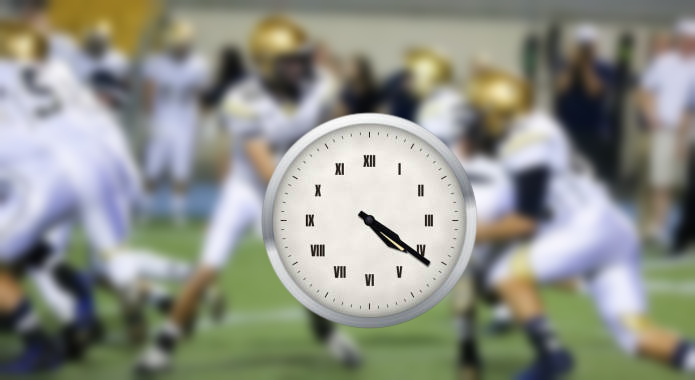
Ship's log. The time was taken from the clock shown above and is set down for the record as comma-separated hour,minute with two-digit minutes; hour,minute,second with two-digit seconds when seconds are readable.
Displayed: 4,21
